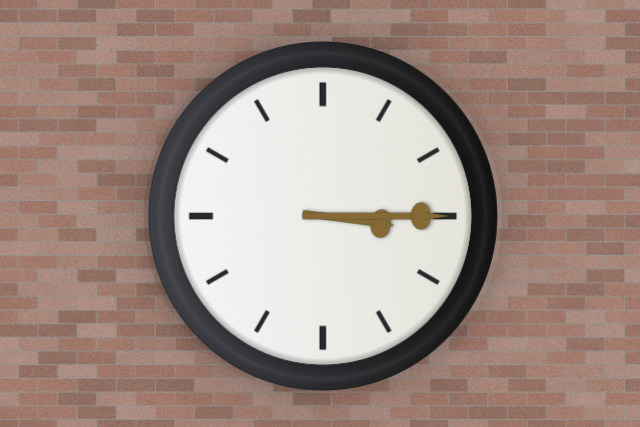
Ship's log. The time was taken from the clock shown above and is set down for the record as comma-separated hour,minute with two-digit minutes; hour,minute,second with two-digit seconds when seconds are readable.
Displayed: 3,15
